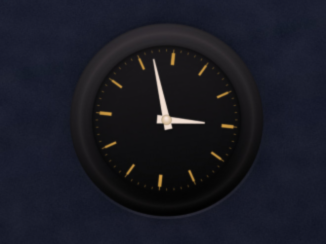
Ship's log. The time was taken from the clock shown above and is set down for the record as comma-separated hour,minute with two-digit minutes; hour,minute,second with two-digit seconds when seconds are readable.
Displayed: 2,57
